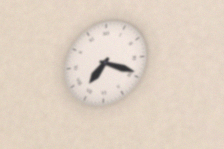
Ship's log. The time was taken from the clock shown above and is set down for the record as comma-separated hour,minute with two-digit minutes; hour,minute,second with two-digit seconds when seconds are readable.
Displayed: 7,19
